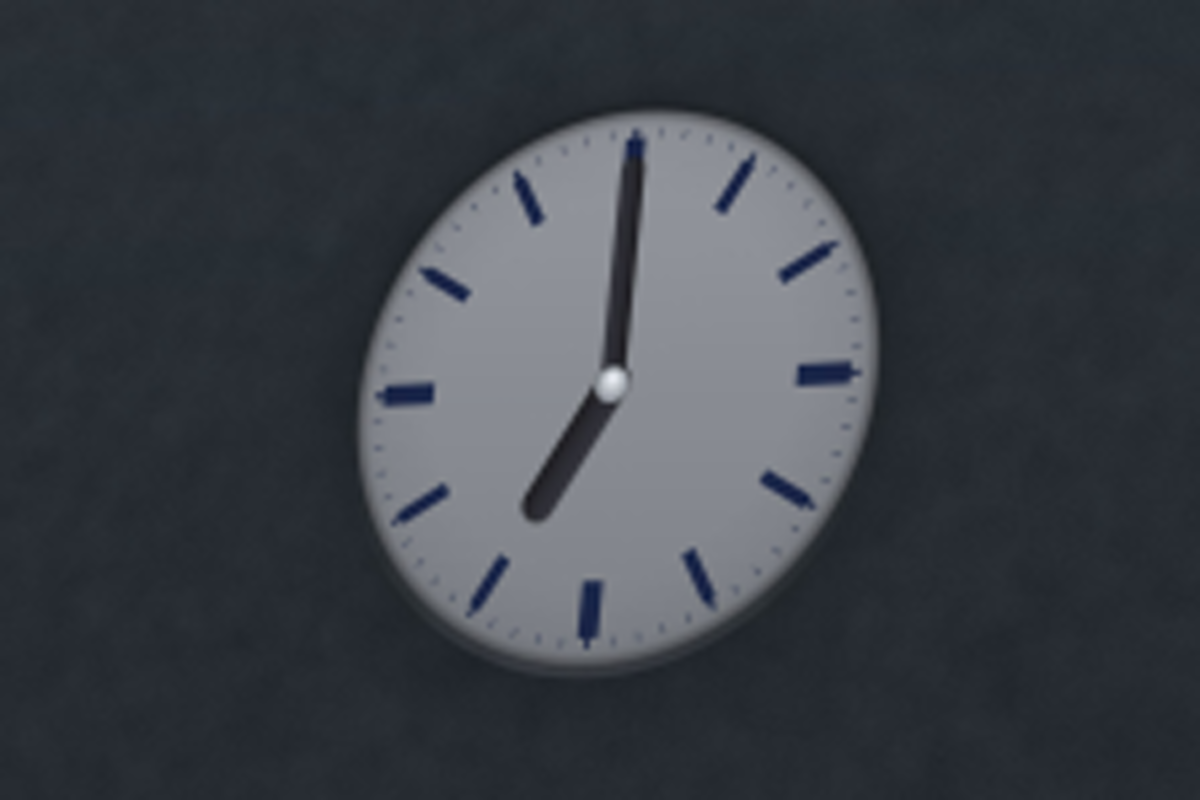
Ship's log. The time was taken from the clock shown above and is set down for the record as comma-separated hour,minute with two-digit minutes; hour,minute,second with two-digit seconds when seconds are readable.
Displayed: 7,00
